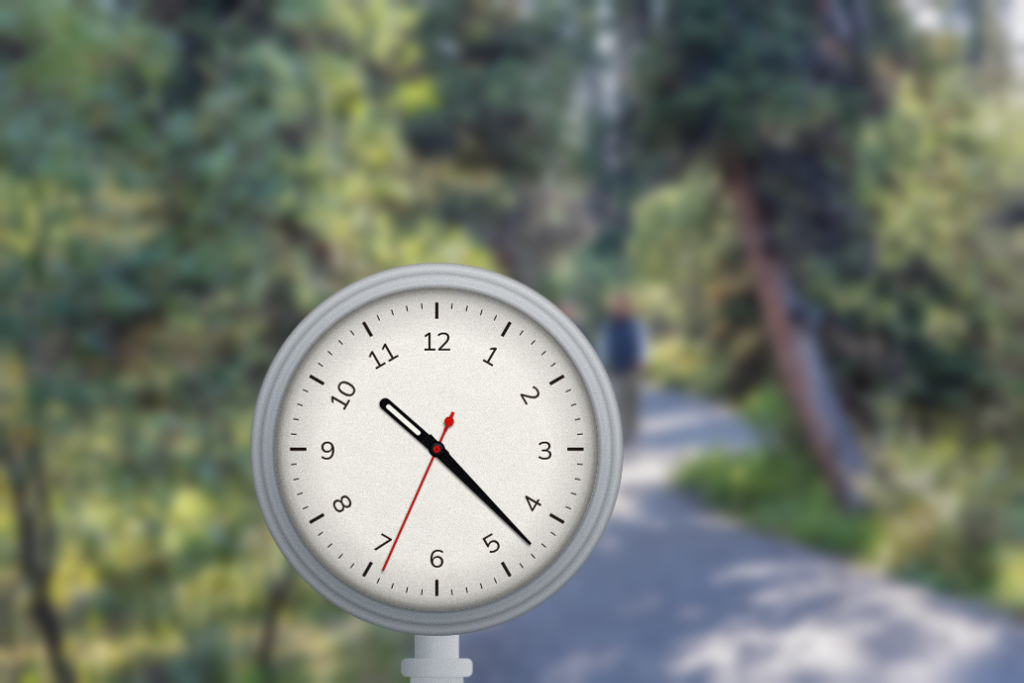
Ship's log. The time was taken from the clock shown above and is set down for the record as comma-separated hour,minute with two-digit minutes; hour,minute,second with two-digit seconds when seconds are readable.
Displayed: 10,22,34
